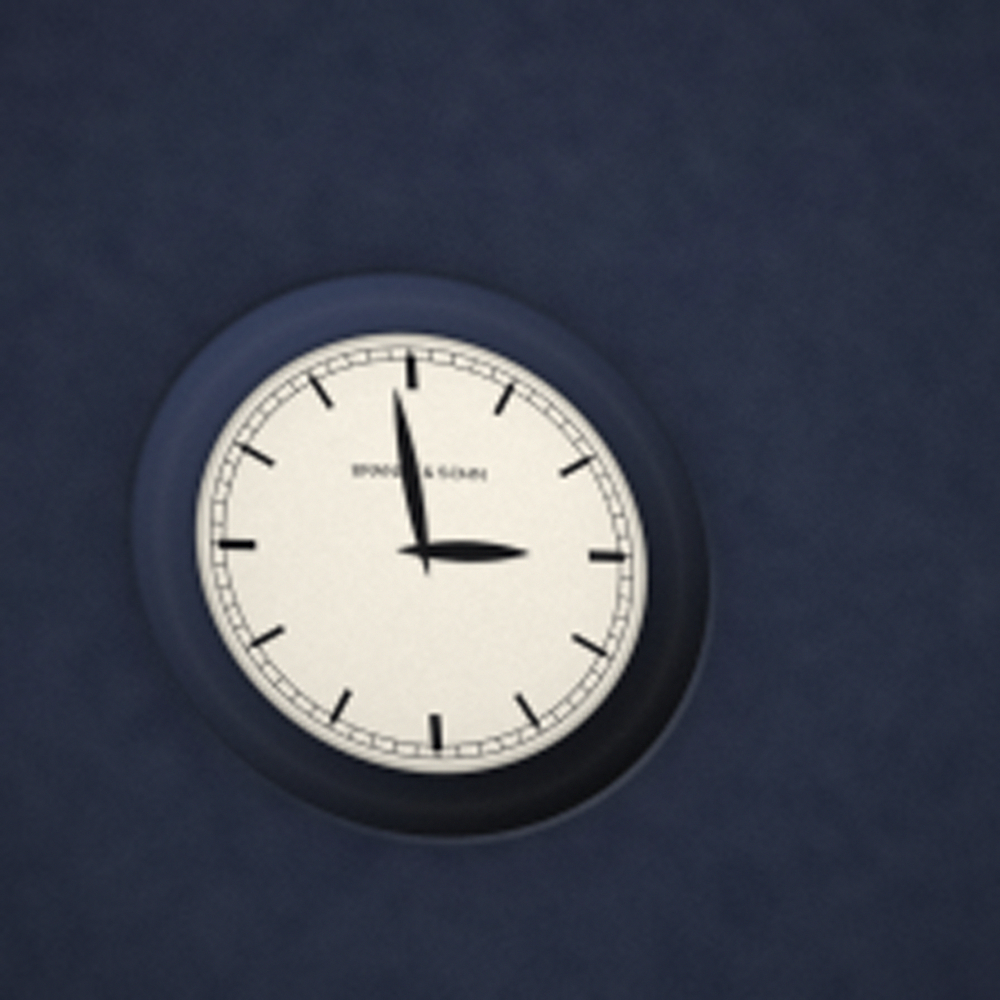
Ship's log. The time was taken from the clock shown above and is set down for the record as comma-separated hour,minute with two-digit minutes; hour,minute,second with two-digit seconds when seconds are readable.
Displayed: 2,59
